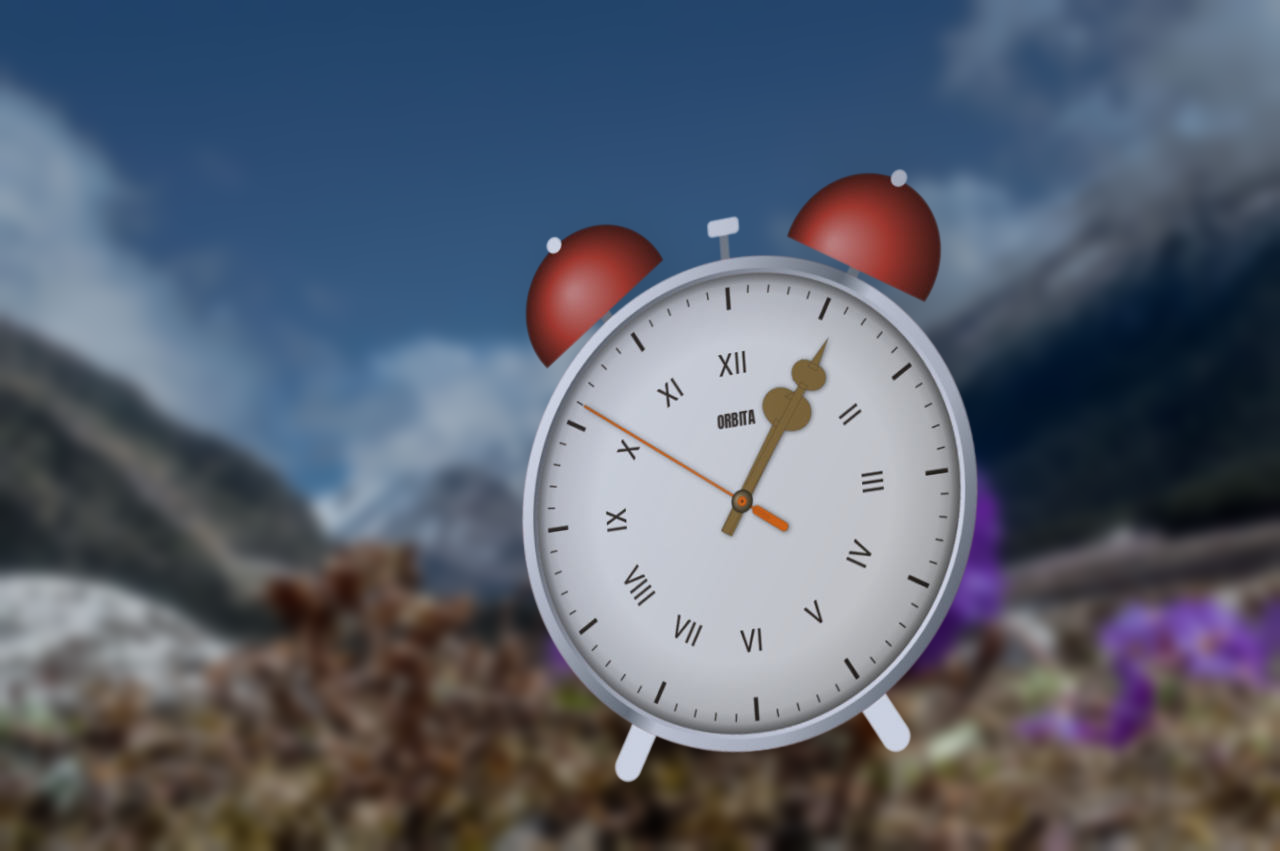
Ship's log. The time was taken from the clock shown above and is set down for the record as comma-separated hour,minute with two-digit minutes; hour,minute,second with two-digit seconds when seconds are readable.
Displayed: 1,05,51
